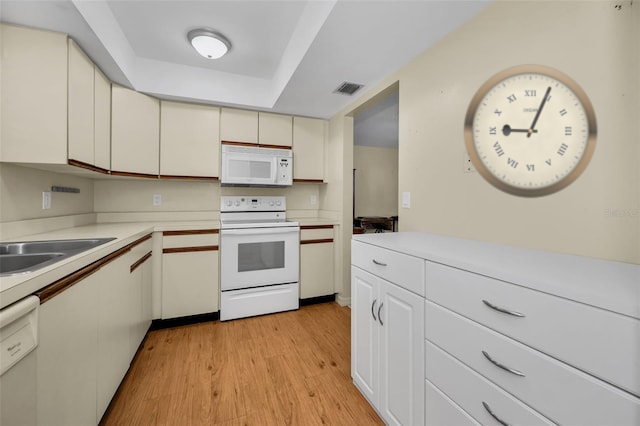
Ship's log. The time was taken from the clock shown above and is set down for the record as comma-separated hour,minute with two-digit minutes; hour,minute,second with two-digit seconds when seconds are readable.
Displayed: 9,04
